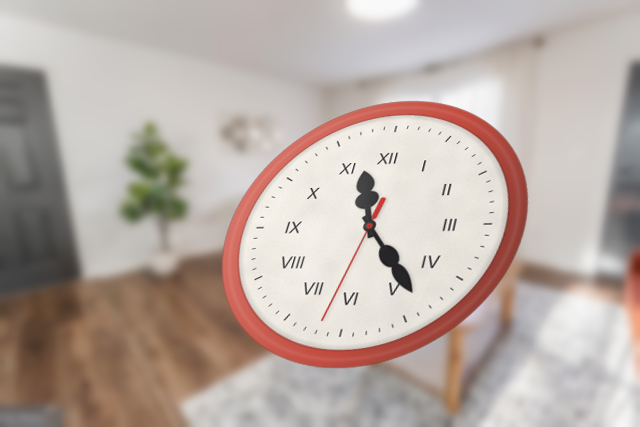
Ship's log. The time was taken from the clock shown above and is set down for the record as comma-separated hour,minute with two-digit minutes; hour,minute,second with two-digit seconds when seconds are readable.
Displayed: 11,23,32
